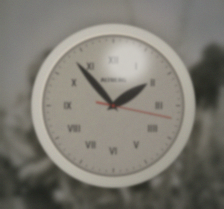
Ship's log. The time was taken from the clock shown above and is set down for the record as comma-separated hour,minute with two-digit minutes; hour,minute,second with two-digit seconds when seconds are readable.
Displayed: 1,53,17
